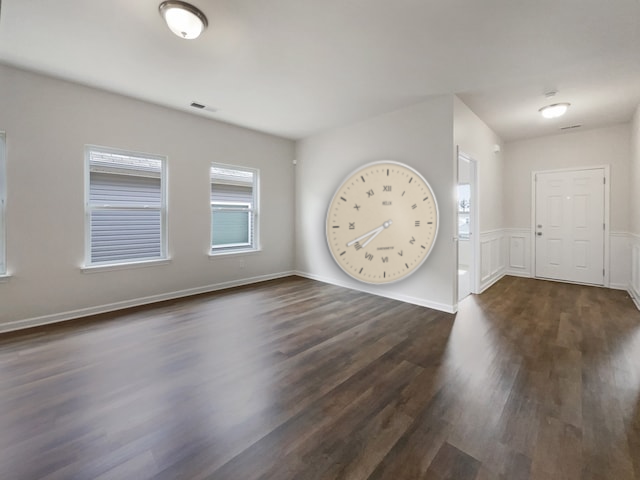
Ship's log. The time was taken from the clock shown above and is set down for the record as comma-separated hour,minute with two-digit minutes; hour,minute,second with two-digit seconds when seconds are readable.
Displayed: 7,41
